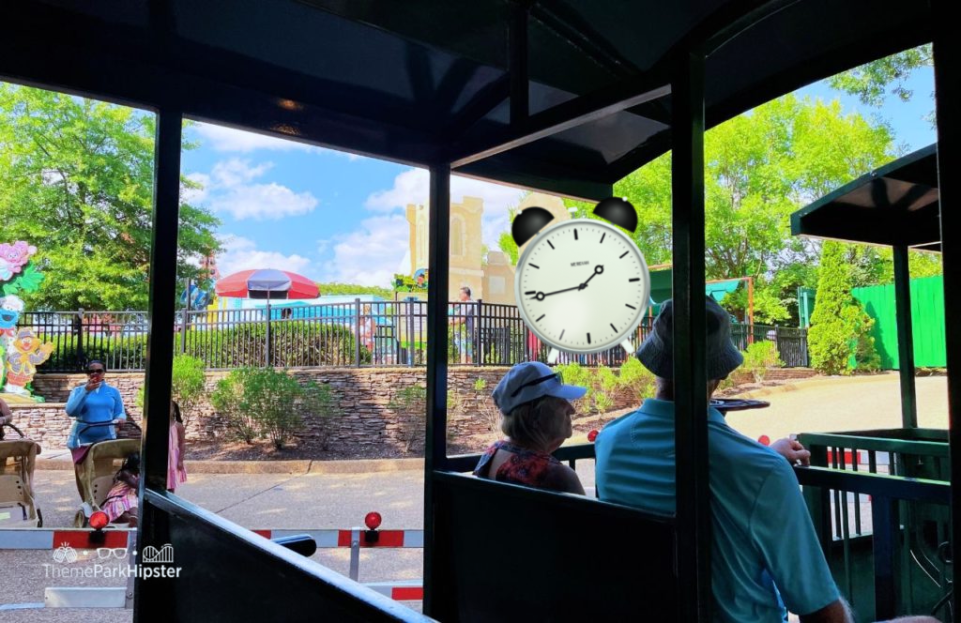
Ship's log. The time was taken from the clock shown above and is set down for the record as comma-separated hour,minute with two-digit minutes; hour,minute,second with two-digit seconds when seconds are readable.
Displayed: 1,44
